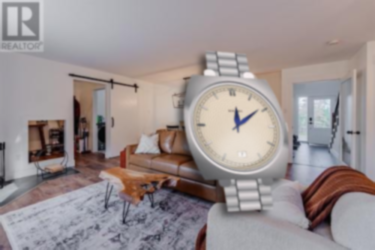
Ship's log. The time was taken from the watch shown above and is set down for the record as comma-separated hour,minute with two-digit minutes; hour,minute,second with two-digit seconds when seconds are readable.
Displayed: 12,09
